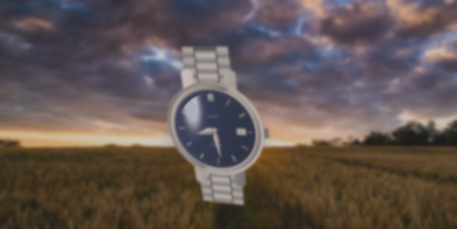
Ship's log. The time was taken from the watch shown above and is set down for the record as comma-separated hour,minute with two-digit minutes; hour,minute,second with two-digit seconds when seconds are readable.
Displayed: 8,29
